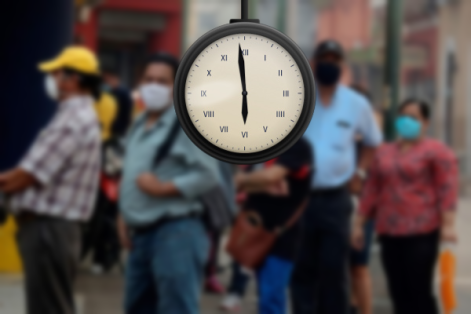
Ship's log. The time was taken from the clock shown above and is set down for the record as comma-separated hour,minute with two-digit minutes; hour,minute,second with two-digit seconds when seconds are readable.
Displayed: 5,59
